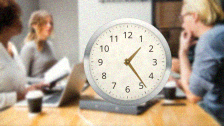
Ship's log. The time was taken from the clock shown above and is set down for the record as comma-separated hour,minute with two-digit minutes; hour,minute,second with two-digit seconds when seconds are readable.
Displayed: 1,24
